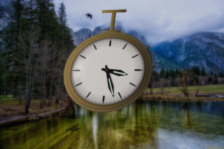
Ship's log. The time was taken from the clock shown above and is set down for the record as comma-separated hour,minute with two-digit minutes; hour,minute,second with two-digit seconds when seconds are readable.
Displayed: 3,27
